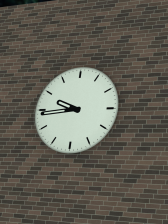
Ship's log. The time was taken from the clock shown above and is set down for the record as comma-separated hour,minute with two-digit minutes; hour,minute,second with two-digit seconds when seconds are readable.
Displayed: 9,44
